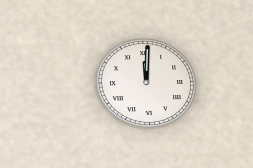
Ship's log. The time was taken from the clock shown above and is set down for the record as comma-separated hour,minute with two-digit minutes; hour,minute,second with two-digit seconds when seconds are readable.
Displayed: 12,01
